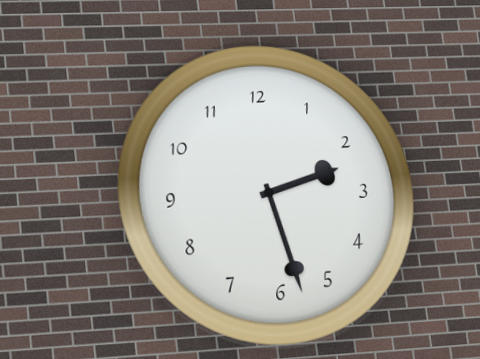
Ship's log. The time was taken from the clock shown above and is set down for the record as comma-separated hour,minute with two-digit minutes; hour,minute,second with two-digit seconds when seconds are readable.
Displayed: 2,28
